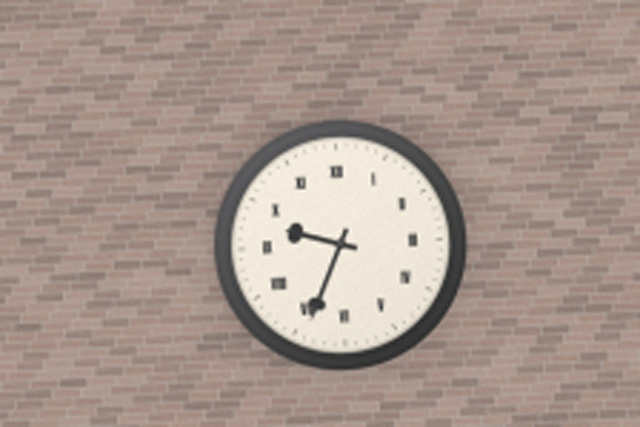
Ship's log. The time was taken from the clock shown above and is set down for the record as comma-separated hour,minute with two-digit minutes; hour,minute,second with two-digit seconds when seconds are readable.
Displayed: 9,34
